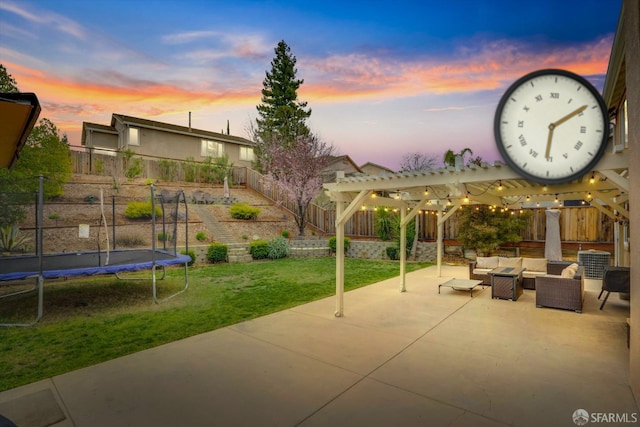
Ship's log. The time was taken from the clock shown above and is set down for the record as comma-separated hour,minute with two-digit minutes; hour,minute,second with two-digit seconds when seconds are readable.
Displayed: 6,09
